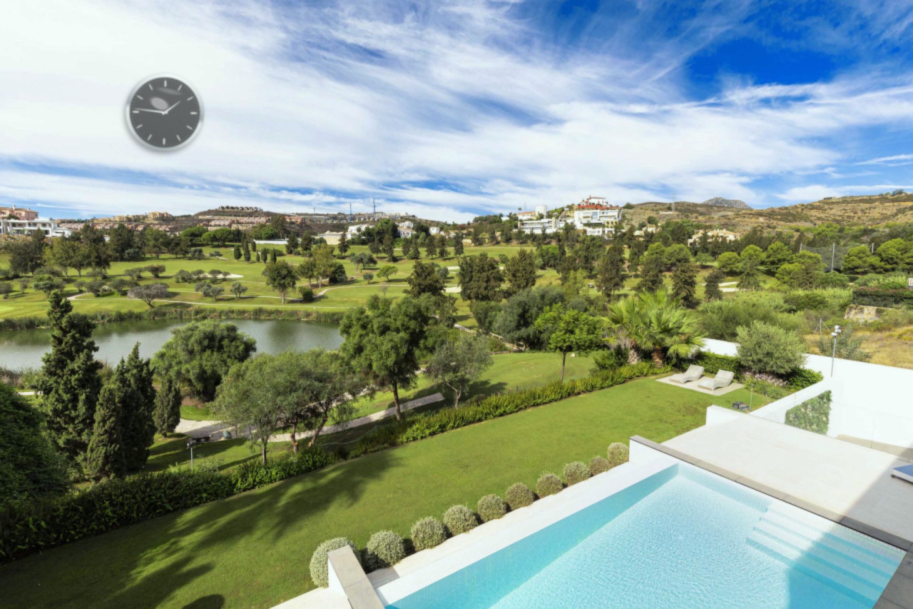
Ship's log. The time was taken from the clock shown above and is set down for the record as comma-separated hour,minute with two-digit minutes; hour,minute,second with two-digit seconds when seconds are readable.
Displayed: 1,46
